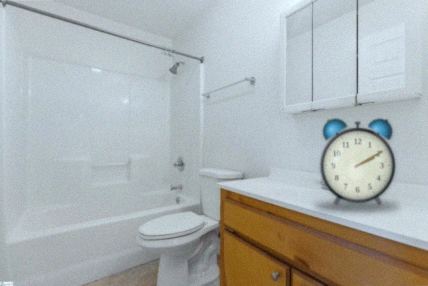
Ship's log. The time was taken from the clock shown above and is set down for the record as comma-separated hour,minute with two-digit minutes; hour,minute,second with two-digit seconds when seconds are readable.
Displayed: 2,10
